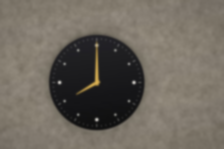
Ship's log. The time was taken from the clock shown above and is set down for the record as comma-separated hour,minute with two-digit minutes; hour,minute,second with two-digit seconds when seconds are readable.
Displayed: 8,00
